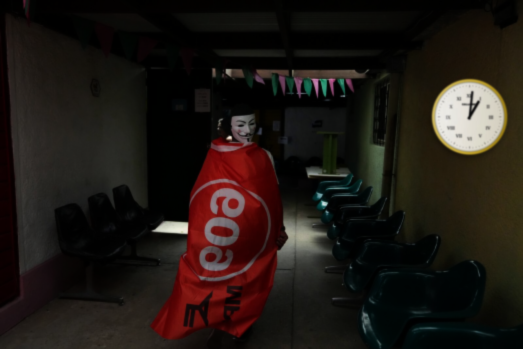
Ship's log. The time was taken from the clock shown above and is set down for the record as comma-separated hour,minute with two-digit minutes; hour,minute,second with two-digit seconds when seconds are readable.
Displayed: 1,01
